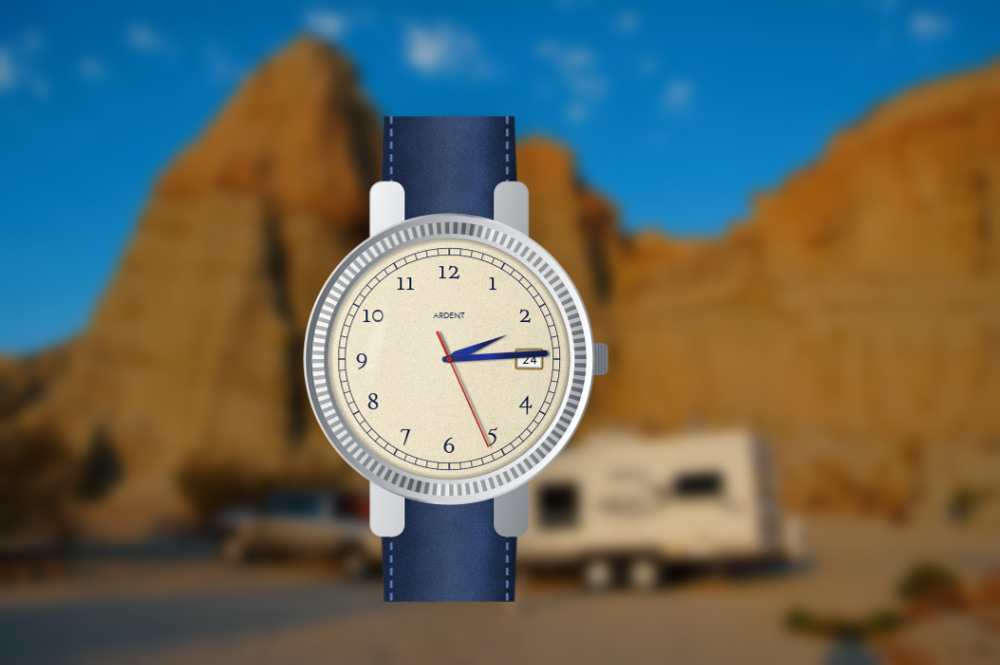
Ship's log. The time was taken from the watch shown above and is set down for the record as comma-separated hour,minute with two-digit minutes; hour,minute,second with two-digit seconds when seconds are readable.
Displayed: 2,14,26
